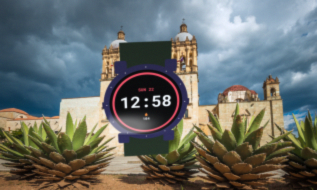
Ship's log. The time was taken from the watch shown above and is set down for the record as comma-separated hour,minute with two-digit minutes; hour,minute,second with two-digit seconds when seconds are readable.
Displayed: 12,58
